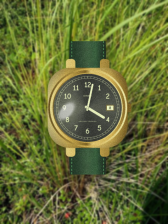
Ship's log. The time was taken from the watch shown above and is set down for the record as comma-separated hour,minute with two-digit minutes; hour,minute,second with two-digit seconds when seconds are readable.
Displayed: 4,02
